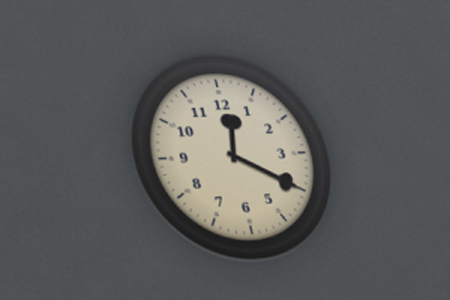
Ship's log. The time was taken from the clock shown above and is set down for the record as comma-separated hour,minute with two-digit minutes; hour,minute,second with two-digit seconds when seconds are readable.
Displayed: 12,20
